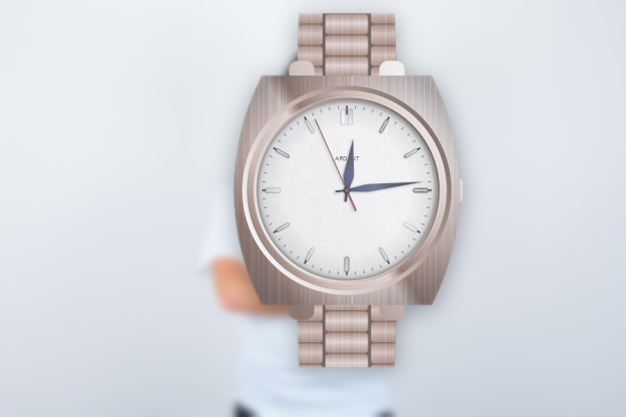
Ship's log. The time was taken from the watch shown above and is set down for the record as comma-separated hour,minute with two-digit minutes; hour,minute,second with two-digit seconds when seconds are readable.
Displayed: 12,13,56
